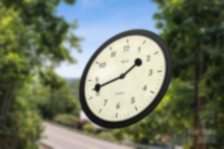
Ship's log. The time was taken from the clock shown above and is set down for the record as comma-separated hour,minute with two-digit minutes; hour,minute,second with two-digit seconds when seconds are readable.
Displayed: 1,42
